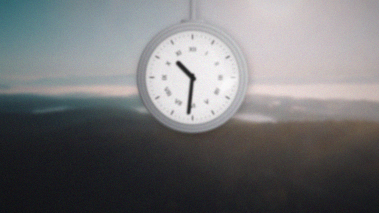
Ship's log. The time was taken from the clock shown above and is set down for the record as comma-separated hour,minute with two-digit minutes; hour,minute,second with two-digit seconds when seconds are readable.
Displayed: 10,31
